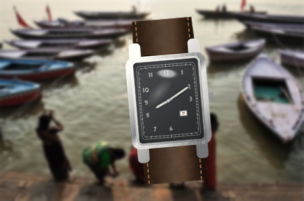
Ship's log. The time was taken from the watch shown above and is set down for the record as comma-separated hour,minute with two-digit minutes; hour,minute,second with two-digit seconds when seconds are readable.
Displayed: 8,10
